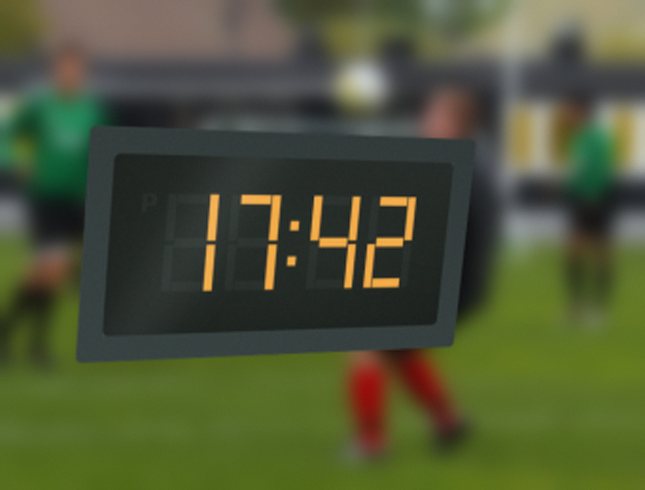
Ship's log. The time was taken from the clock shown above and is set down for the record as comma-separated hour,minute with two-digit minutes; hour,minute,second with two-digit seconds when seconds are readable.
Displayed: 17,42
